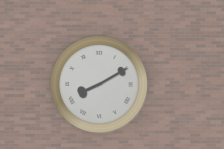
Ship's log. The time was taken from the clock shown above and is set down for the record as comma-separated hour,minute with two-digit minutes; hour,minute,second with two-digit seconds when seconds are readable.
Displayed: 8,10
